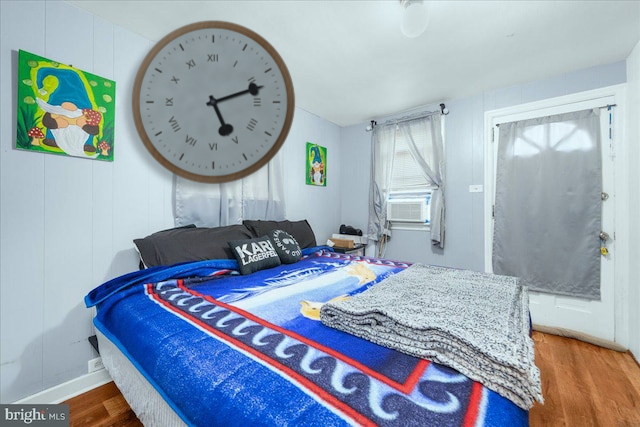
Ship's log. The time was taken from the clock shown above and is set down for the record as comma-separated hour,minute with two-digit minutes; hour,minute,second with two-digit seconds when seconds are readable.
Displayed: 5,12
